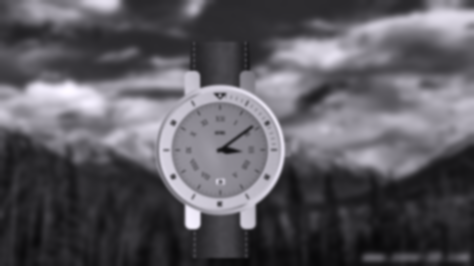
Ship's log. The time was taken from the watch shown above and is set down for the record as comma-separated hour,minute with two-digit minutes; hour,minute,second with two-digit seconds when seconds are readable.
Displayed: 3,09
